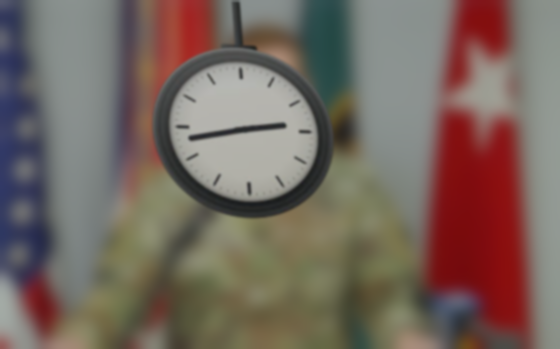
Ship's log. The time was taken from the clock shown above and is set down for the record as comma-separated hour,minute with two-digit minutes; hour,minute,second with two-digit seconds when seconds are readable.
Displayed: 2,43
